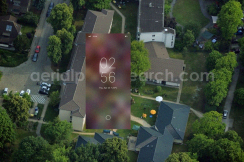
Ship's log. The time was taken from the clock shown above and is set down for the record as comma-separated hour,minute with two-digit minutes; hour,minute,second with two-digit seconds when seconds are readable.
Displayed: 2,56
